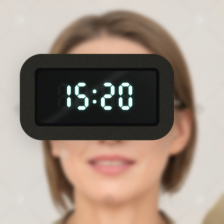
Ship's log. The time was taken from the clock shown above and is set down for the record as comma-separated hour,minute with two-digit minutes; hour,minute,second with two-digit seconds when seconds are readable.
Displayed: 15,20
